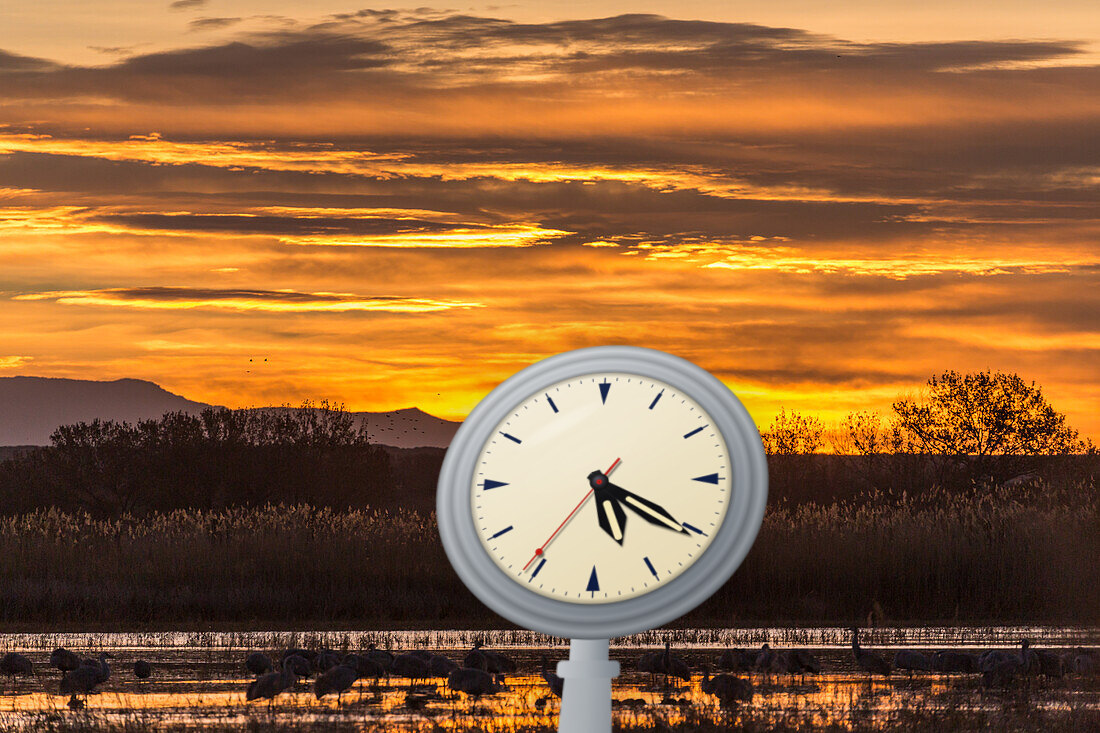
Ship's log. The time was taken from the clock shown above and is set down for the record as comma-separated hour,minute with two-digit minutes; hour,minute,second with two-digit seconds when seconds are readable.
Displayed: 5,20,36
